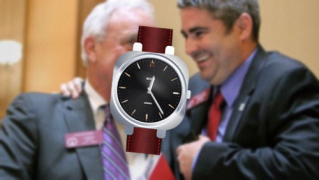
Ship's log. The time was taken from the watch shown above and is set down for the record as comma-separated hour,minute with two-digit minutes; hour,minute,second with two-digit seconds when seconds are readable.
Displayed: 12,24
